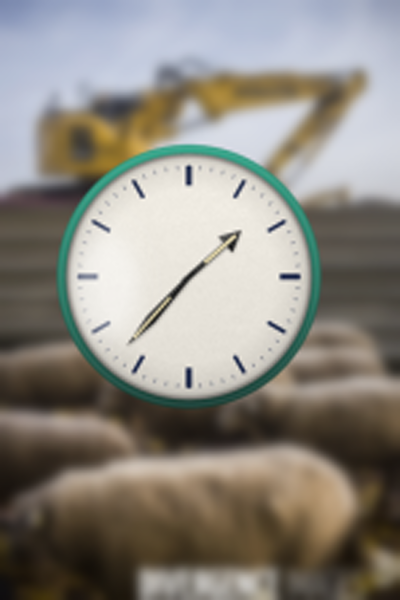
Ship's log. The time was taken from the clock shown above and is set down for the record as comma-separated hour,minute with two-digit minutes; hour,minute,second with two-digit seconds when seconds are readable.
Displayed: 1,37
